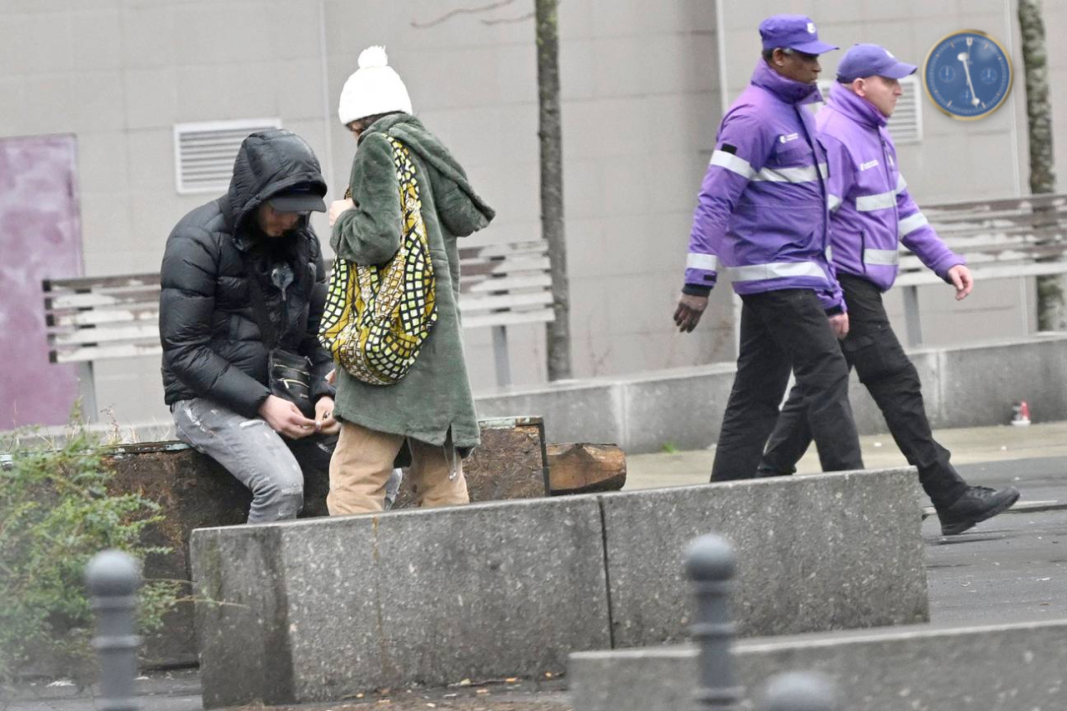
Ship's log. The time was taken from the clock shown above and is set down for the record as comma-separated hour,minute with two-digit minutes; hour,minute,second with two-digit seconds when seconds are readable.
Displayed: 11,27
